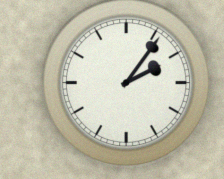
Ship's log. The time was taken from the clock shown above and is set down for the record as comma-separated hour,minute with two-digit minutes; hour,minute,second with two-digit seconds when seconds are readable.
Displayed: 2,06
